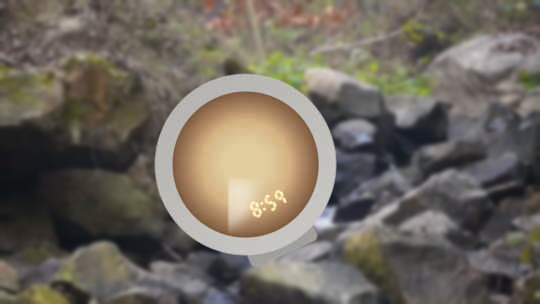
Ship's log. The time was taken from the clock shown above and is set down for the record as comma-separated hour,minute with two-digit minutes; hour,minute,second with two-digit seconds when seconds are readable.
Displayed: 8,59
